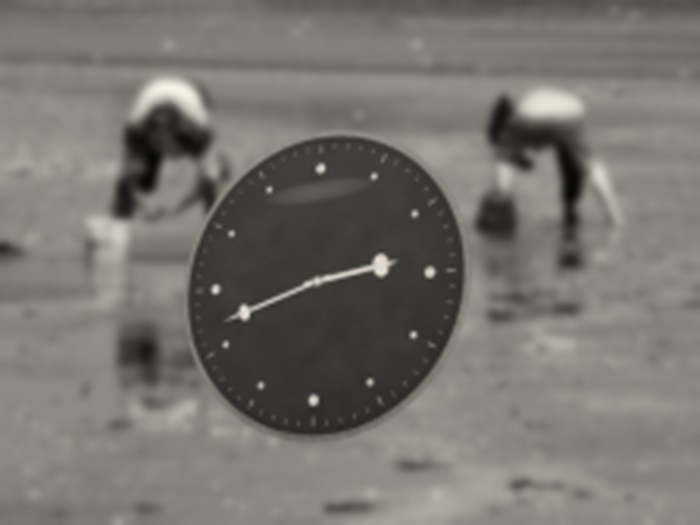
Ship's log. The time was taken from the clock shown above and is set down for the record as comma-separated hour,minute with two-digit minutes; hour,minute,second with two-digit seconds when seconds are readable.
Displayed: 2,42
